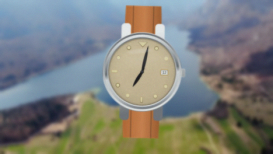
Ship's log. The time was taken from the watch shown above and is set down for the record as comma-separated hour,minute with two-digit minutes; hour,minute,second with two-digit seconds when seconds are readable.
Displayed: 7,02
